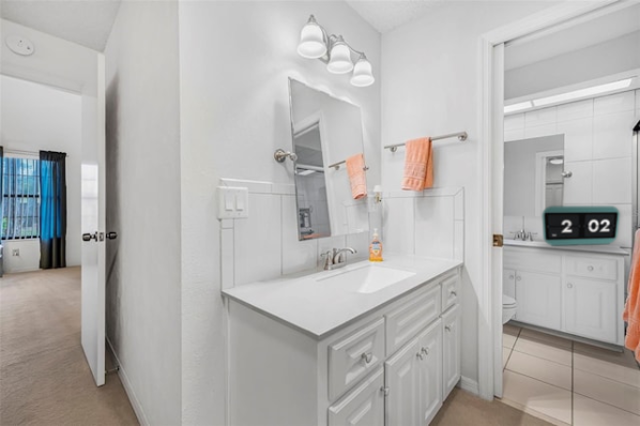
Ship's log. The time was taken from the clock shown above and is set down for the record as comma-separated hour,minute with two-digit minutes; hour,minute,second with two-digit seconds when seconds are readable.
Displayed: 2,02
